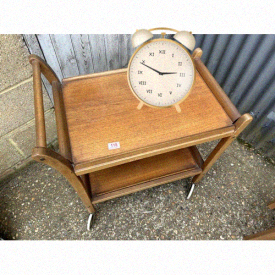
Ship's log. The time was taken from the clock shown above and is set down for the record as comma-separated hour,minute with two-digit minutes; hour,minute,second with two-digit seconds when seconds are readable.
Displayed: 2,49
